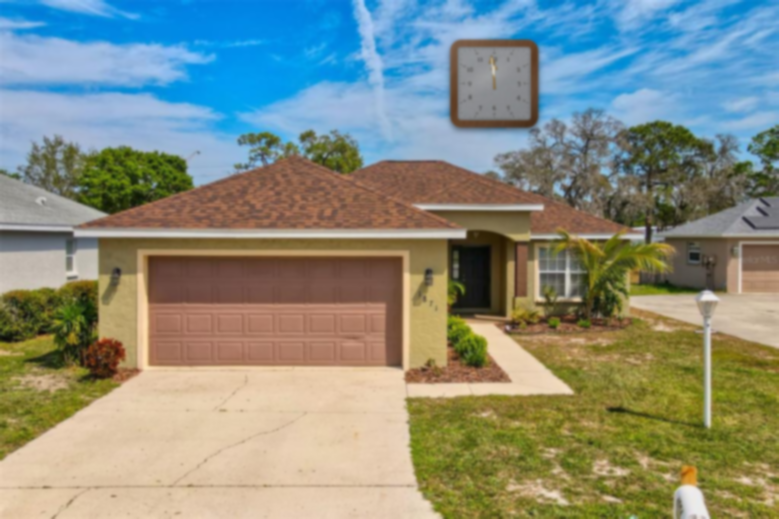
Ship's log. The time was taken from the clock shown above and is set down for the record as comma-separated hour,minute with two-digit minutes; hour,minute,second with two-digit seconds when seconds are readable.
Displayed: 11,59
